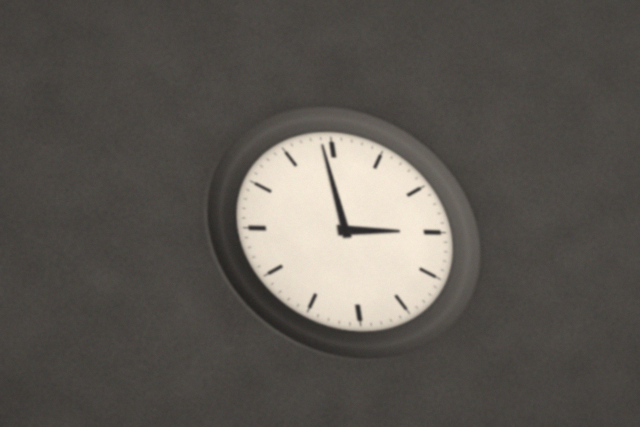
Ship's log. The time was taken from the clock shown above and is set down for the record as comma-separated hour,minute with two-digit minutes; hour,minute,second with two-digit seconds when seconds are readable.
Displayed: 2,59
